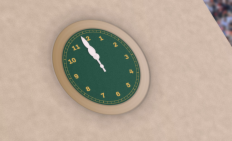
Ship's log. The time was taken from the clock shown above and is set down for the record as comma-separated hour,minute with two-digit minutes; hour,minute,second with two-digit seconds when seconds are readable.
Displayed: 11,59
